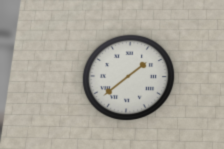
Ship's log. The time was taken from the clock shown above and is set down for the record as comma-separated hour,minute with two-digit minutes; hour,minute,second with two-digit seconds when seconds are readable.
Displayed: 1,38
